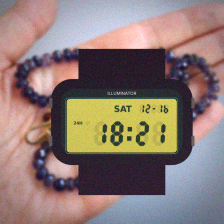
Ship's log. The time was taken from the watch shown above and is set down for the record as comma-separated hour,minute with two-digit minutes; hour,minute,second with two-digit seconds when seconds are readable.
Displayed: 18,21
